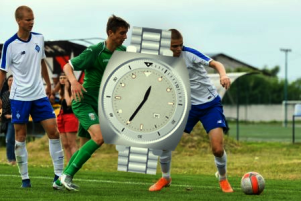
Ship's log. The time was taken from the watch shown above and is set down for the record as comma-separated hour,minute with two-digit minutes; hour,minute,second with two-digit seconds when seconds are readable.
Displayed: 12,35
